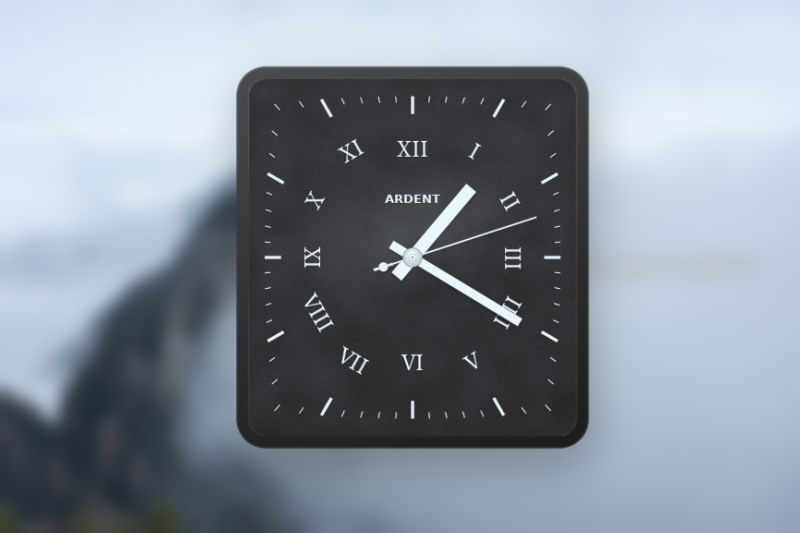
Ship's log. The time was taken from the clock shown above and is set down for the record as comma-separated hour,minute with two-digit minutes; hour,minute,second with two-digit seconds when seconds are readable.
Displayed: 1,20,12
